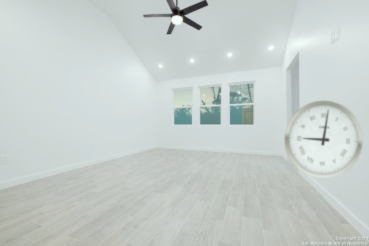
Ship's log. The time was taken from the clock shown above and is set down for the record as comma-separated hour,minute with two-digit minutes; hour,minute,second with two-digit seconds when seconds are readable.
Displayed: 9,01
